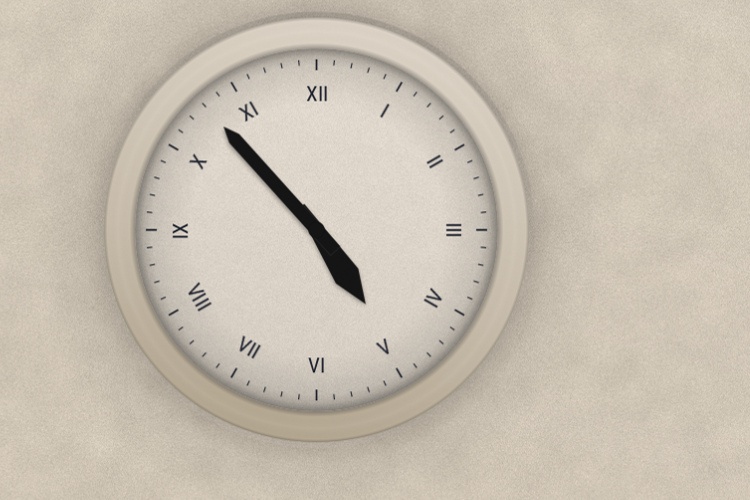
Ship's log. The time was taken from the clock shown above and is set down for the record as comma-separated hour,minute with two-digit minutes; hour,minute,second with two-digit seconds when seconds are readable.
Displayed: 4,53
